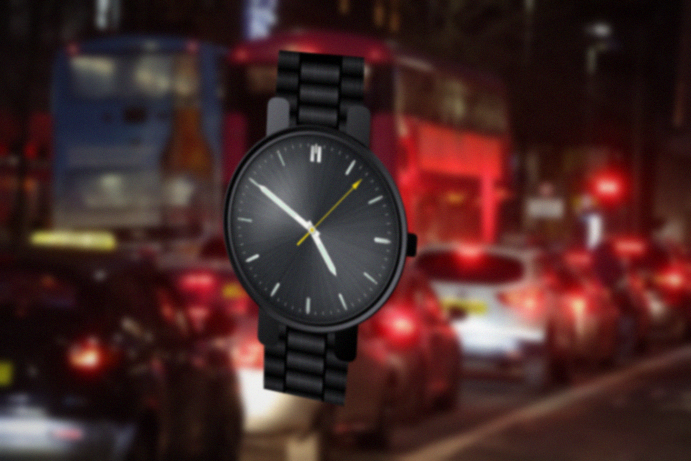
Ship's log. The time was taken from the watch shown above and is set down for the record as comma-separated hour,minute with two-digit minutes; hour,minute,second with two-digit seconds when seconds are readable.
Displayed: 4,50,07
